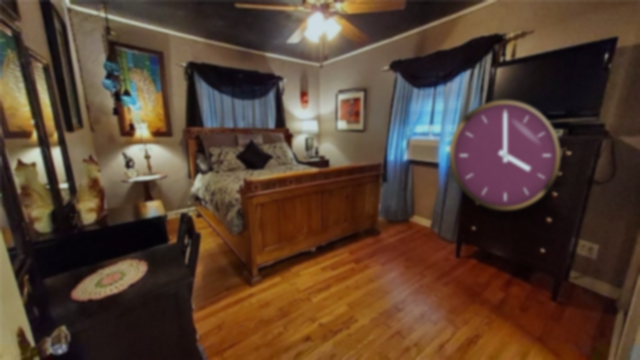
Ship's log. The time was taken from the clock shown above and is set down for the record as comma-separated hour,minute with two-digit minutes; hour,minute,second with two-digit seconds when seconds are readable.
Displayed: 4,00
